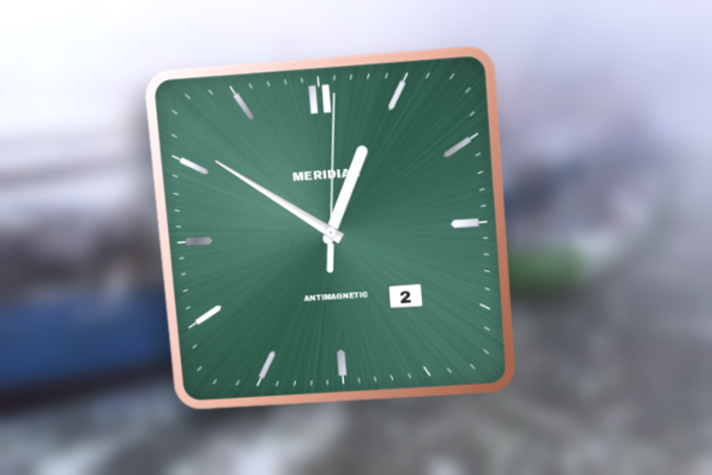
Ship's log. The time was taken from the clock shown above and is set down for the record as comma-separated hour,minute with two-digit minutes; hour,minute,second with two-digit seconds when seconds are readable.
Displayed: 12,51,01
